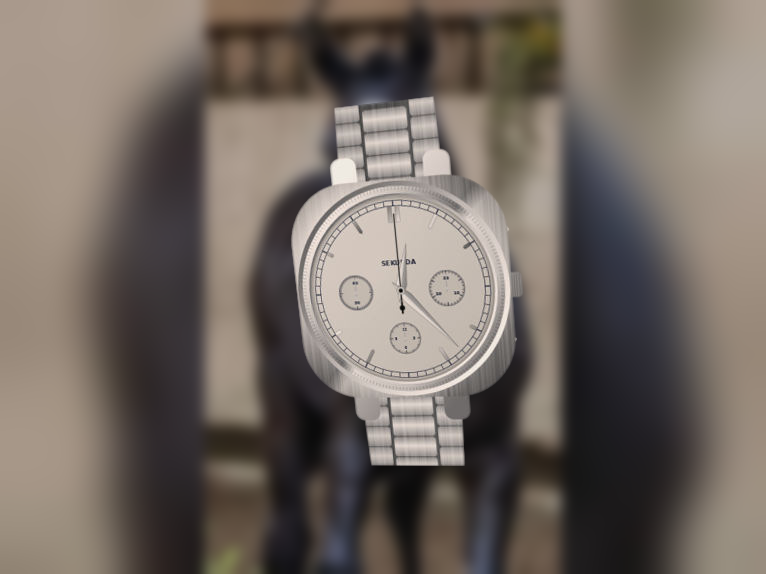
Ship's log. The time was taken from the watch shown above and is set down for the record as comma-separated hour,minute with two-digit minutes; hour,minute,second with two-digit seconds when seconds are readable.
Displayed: 12,23
